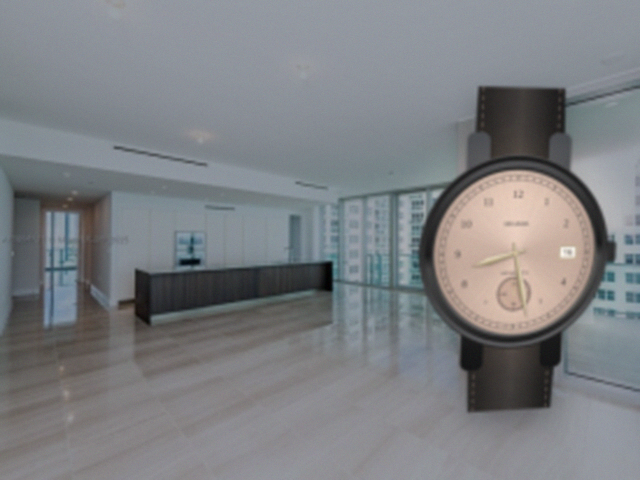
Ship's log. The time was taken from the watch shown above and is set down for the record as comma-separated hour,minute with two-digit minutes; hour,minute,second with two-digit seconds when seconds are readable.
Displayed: 8,28
